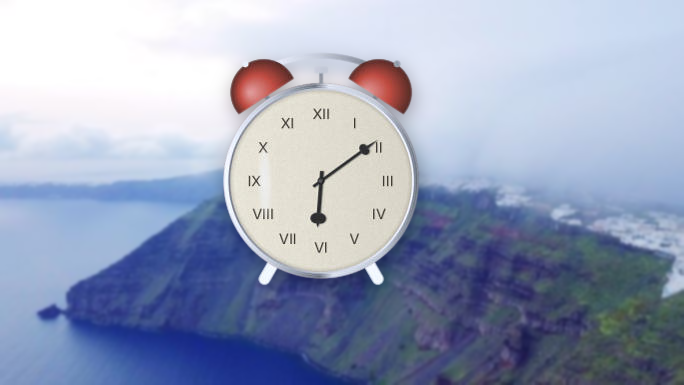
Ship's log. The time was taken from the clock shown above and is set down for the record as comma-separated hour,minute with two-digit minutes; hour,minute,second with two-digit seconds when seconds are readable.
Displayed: 6,09
